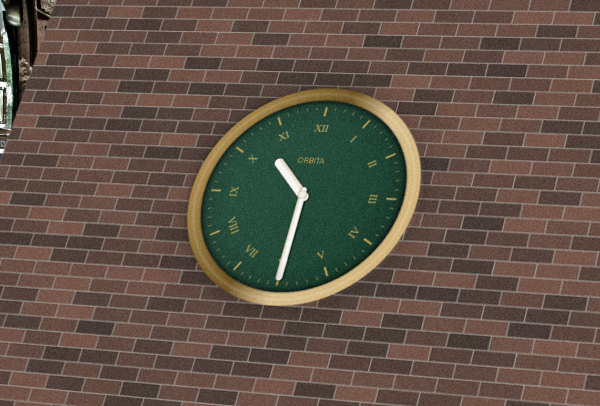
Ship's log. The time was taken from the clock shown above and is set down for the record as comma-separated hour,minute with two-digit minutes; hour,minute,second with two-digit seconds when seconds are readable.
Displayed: 10,30
